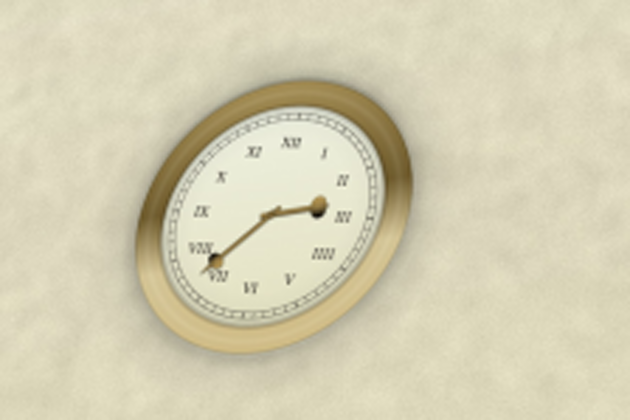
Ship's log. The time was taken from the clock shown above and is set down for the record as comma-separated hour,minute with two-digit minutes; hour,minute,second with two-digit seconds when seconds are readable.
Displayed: 2,37
